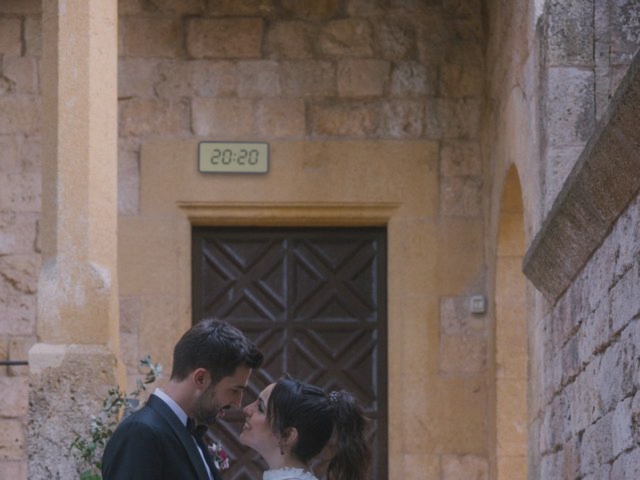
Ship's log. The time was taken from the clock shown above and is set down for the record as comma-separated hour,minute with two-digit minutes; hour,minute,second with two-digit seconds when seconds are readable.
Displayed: 20,20
